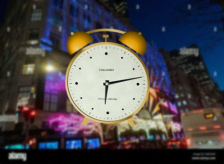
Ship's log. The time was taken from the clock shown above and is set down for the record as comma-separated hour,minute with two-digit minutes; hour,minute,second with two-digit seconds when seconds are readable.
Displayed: 6,13
